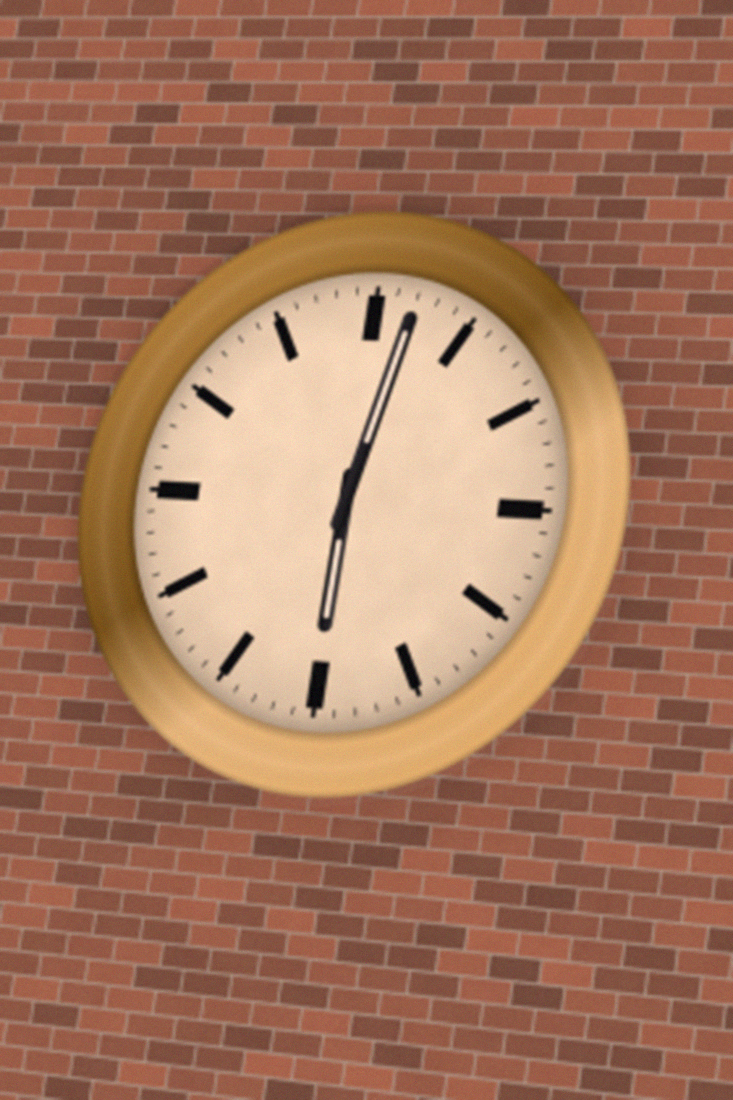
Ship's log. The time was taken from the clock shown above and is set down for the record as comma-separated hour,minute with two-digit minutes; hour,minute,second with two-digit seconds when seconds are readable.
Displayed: 6,02
